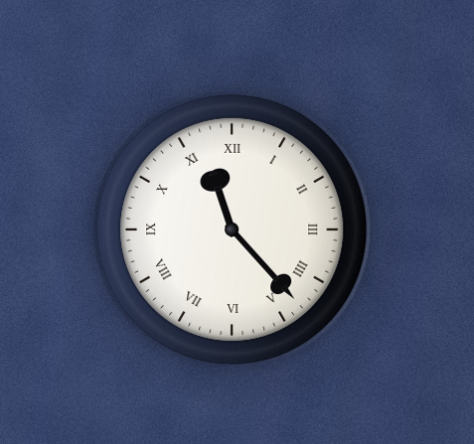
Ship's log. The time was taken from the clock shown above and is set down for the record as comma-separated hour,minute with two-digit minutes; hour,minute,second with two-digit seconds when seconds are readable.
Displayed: 11,23
